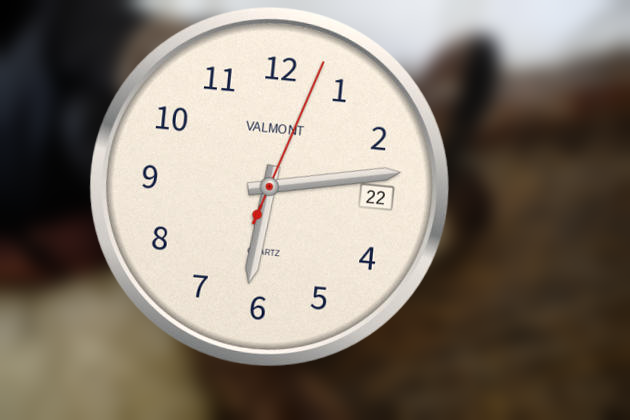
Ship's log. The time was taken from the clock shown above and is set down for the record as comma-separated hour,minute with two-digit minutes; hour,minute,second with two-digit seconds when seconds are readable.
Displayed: 6,13,03
